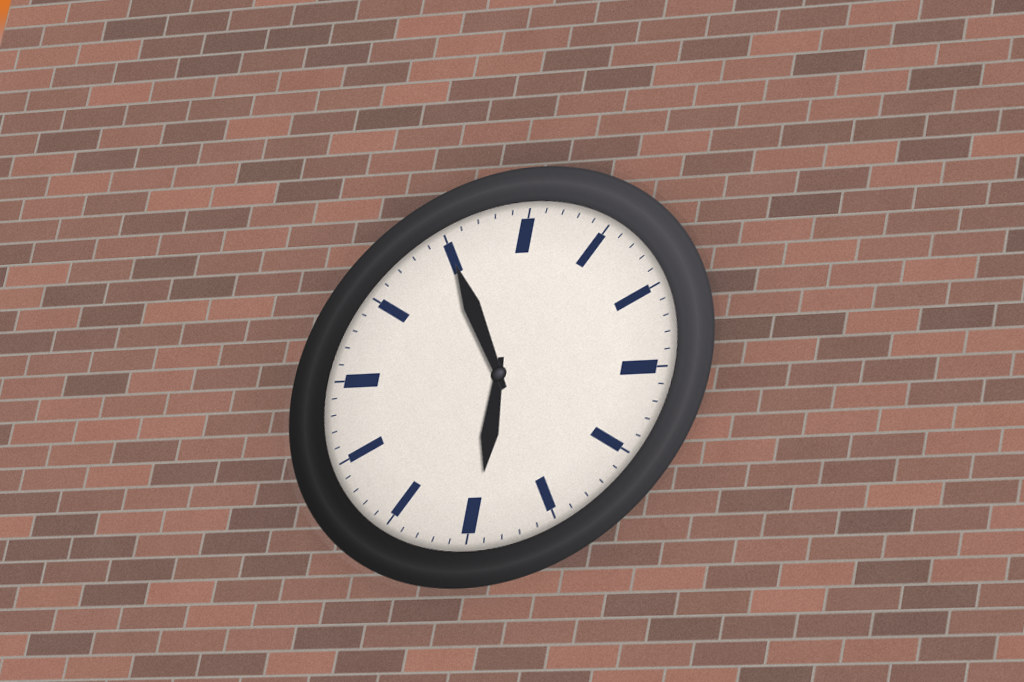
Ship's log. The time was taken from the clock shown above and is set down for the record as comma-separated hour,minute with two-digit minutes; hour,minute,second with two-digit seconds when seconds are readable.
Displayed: 5,55
